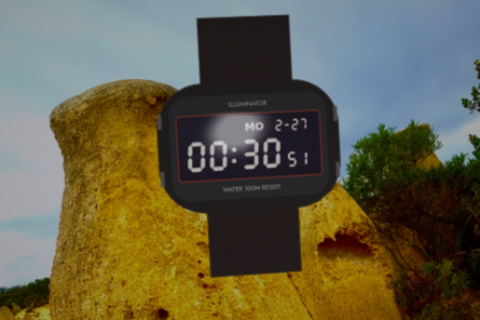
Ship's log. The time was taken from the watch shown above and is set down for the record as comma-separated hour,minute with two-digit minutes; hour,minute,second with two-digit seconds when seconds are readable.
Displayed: 0,30,51
